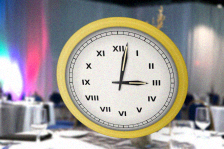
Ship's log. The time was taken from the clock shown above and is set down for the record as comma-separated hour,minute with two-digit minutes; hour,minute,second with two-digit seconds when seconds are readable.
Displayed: 3,02
